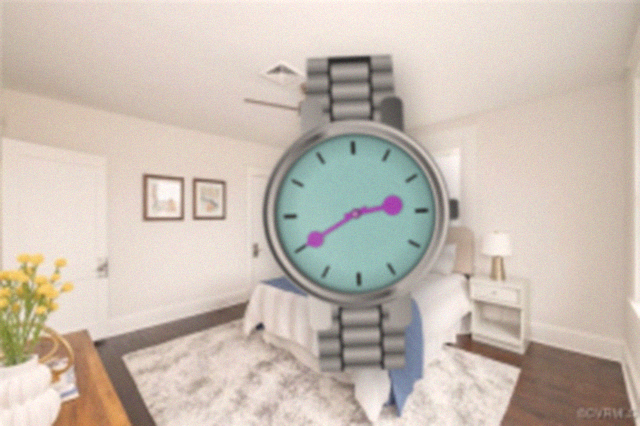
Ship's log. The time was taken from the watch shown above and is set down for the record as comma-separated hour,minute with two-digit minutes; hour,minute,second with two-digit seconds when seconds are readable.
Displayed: 2,40
